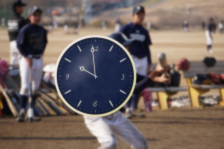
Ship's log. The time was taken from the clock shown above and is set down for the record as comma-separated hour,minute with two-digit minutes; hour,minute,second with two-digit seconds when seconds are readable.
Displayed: 9,59
